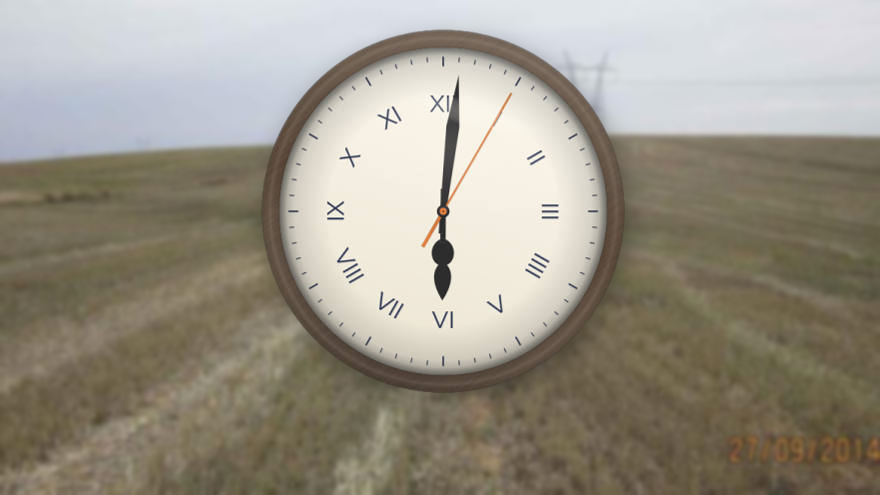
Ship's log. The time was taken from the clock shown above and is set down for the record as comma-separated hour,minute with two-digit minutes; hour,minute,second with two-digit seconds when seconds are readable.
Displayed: 6,01,05
